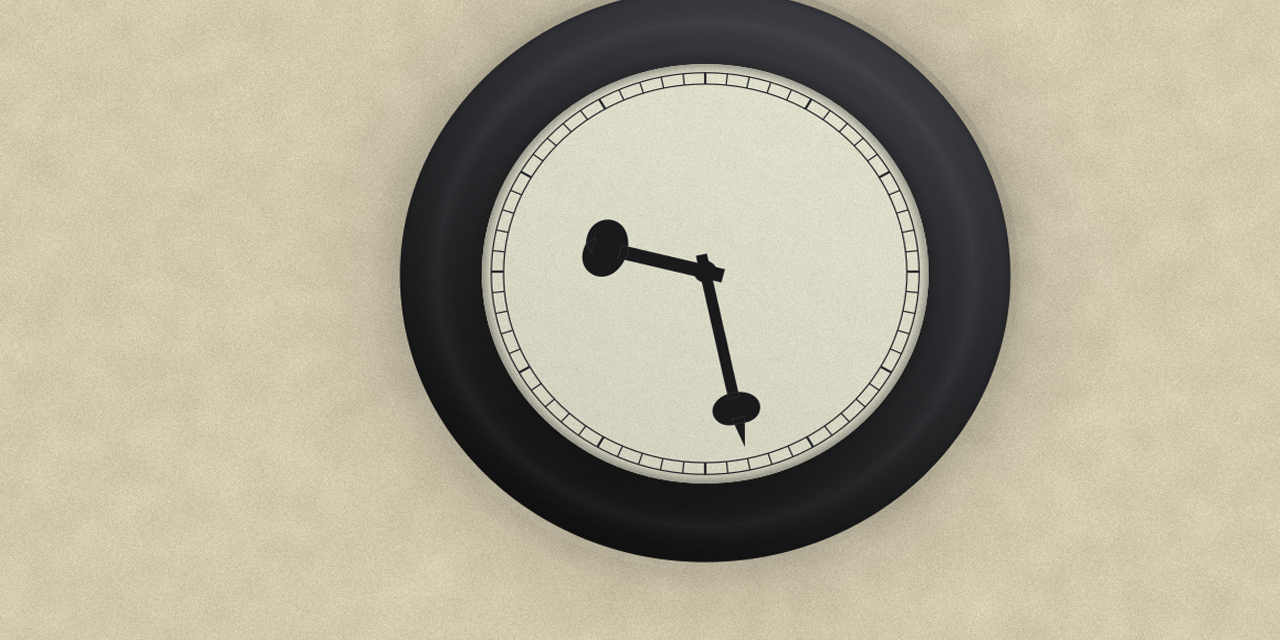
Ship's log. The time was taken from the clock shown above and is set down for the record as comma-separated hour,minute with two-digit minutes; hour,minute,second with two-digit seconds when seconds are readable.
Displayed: 9,28
